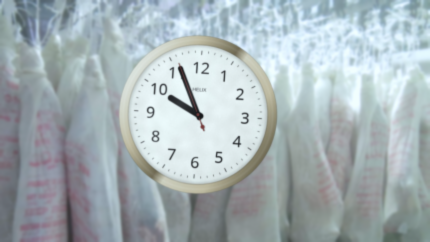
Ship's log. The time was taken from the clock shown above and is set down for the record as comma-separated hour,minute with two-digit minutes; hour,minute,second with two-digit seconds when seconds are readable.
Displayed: 9,55,56
